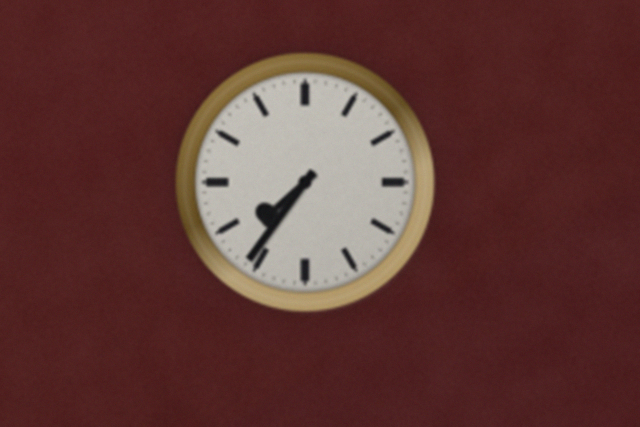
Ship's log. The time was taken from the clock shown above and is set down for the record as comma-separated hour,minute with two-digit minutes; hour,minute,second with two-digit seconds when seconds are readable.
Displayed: 7,36
